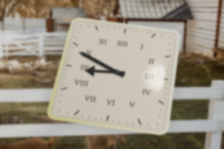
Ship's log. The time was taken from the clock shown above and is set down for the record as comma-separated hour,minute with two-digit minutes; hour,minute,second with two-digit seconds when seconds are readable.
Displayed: 8,49
